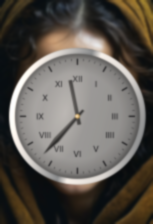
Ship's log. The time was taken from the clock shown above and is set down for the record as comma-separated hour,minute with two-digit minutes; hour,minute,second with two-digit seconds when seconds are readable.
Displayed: 11,37
